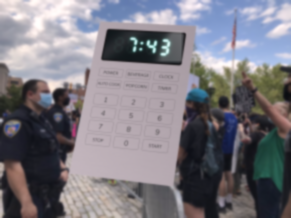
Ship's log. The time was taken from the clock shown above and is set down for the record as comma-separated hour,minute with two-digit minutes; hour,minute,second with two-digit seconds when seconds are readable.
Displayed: 7,43
